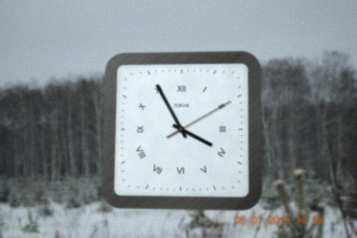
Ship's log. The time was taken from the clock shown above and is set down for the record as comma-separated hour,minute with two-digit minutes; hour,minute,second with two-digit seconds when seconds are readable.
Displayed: 3,55,10
